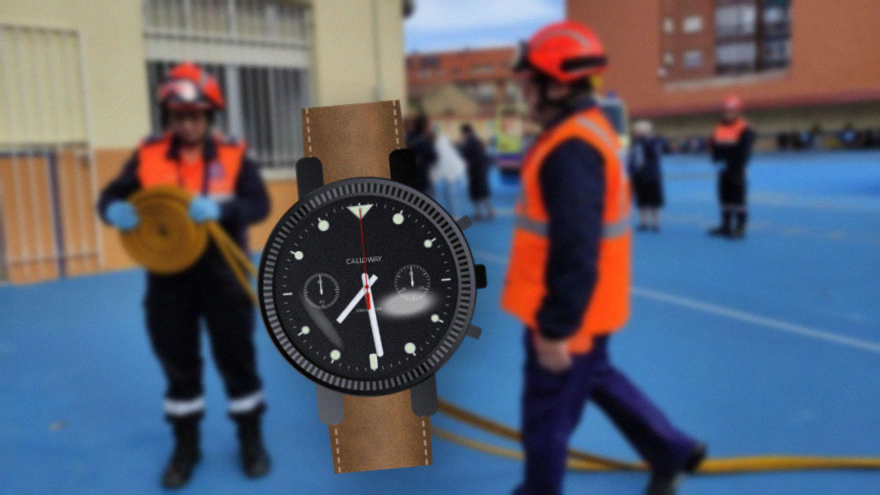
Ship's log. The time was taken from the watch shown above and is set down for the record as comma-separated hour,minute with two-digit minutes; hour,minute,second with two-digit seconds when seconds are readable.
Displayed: 7,29
